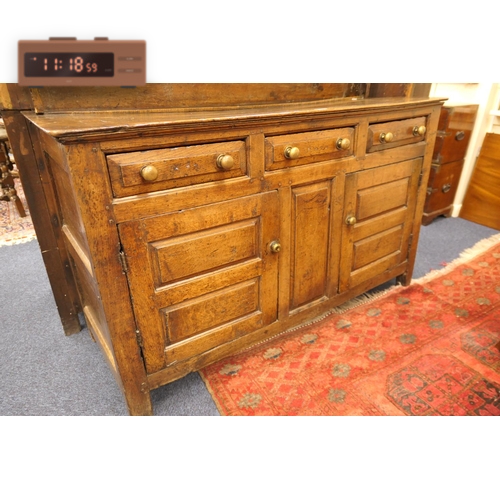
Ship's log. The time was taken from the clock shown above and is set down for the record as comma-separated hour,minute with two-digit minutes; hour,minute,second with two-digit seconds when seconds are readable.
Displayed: 11,18
